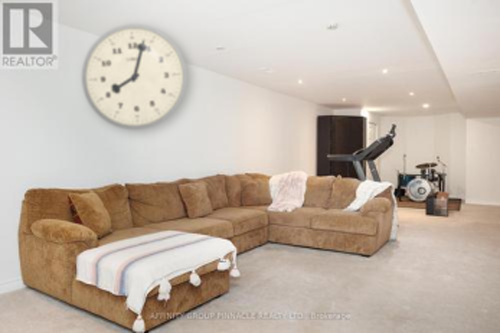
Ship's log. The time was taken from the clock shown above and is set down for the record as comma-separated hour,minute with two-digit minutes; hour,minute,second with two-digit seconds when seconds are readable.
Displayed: 8,03
